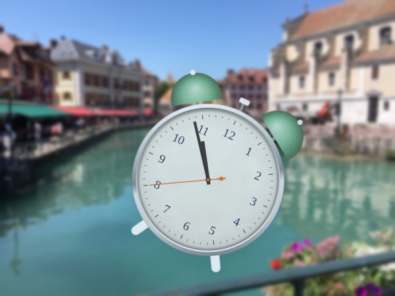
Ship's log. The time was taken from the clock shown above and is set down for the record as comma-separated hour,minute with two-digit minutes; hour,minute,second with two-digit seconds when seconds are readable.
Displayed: 10,53,40
